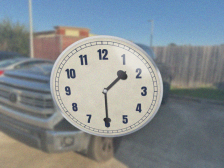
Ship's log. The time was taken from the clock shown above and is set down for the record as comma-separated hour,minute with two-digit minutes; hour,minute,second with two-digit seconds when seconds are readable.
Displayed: 1,30
